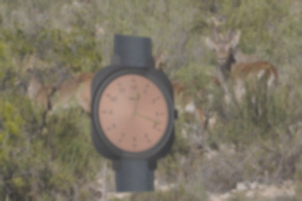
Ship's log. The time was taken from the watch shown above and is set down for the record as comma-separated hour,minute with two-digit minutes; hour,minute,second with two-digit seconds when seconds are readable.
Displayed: 12,18
